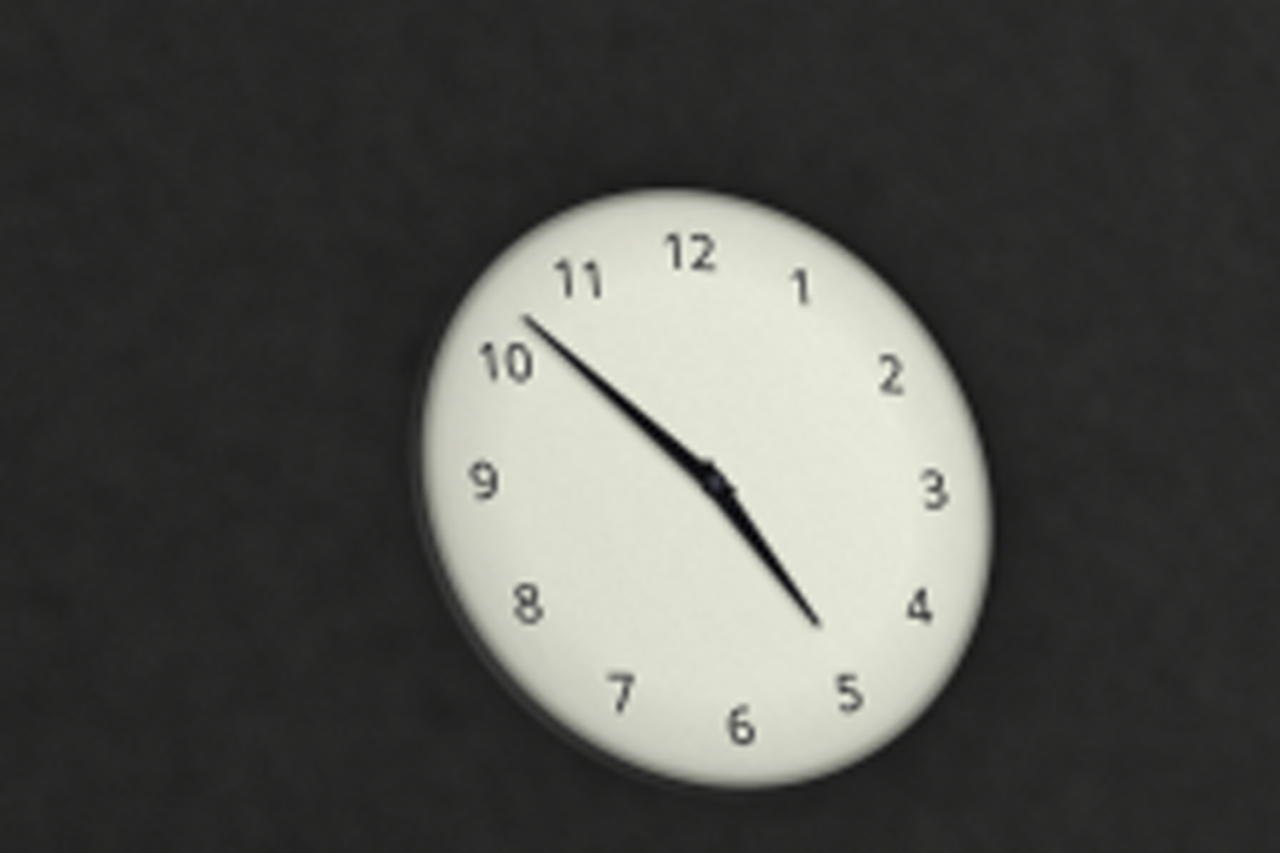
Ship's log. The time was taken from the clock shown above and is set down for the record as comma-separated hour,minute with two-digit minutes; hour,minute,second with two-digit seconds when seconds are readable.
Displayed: 4,52
